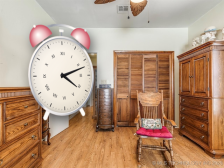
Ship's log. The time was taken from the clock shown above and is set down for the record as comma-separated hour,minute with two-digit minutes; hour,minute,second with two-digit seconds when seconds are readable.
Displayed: 4,12
